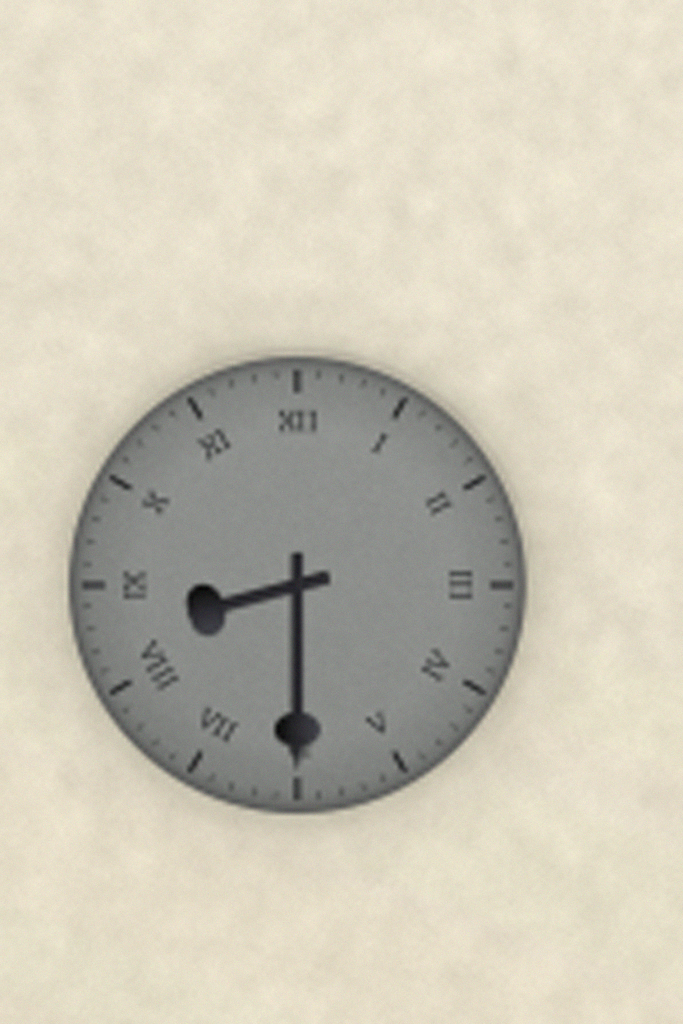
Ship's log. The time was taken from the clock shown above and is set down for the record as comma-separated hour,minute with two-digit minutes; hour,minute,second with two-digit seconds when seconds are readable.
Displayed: 8,30
